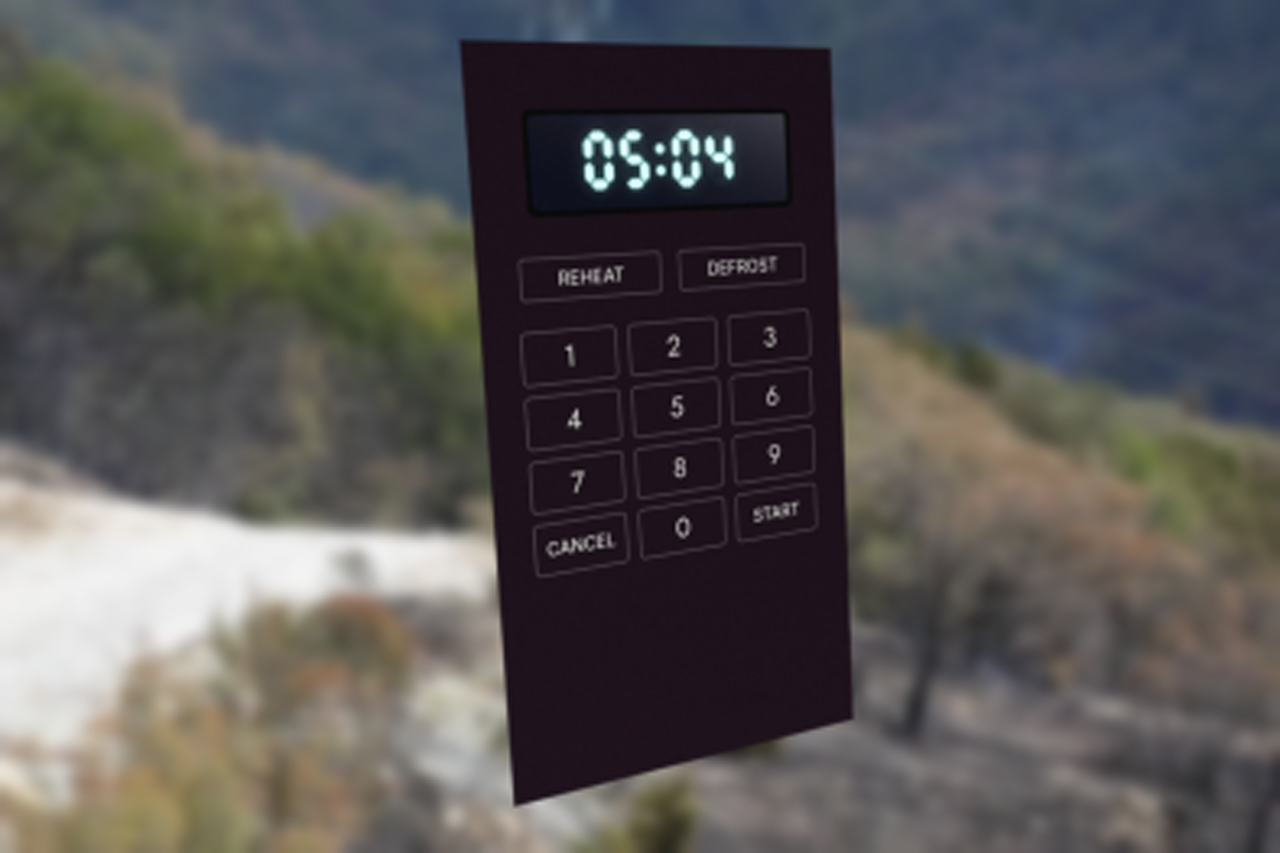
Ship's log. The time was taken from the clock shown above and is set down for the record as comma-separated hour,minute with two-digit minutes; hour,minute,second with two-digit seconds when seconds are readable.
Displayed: 5,04
